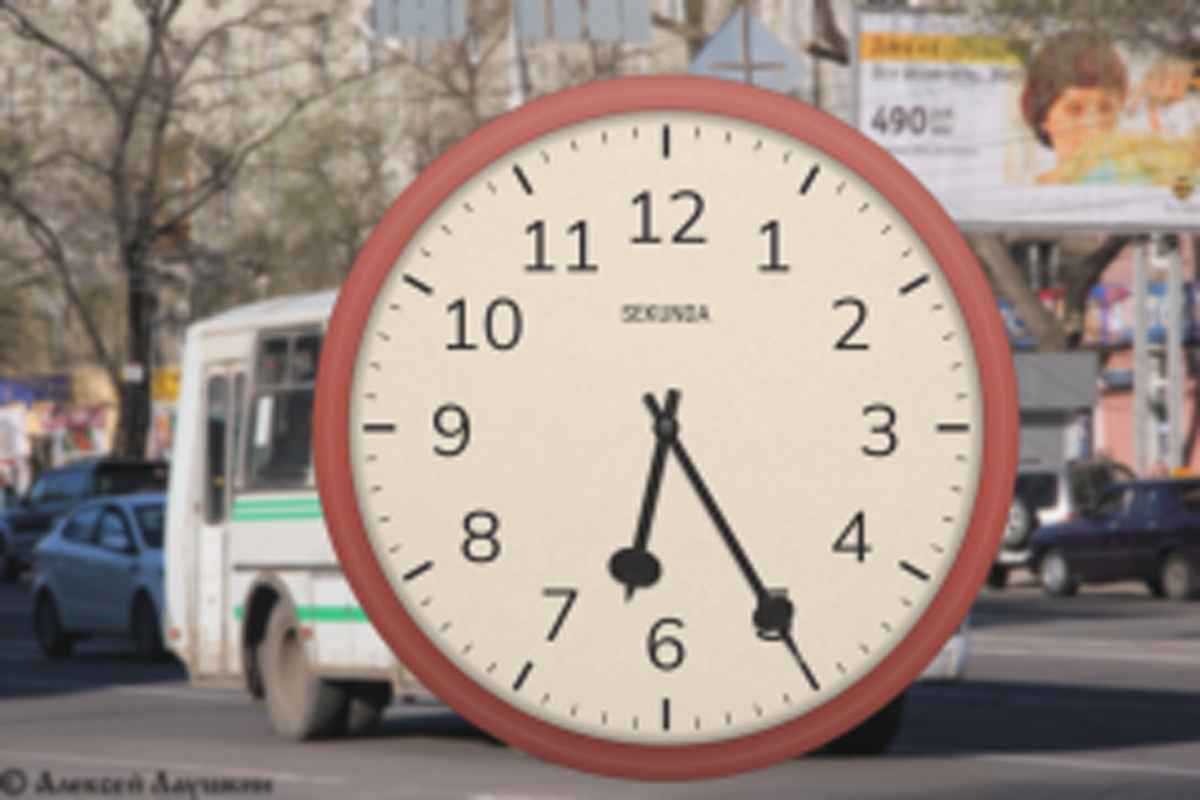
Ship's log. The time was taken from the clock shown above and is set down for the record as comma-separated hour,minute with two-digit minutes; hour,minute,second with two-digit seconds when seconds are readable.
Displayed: 6,25
